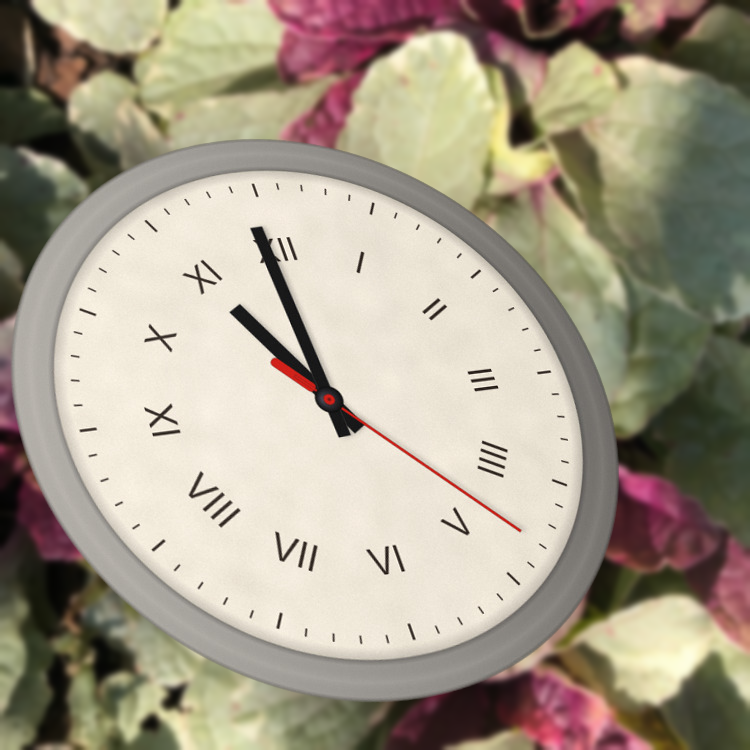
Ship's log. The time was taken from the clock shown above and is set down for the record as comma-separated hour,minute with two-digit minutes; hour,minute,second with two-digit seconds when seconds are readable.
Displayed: 10,59,23
